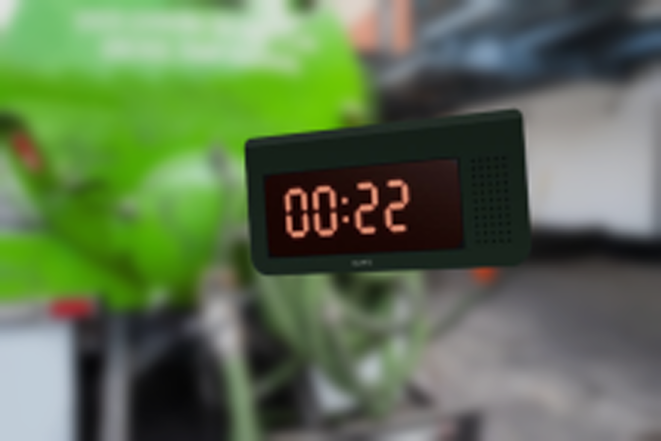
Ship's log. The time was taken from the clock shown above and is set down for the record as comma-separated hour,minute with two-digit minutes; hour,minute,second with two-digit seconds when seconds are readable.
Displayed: 0,22
